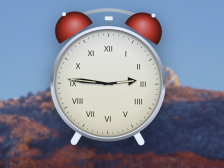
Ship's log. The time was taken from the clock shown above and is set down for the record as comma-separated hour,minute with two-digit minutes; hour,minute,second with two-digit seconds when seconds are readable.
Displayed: 2,46
